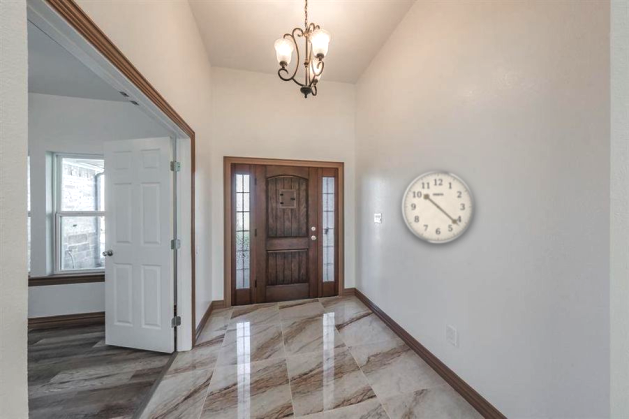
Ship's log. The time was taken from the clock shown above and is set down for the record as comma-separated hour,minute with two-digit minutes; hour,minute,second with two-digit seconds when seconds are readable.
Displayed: 10,22
